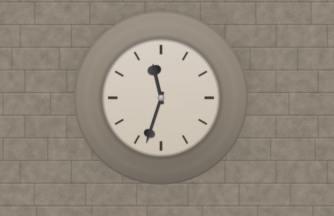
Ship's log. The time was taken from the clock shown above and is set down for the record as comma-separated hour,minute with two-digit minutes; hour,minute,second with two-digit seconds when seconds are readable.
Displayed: 11,33
